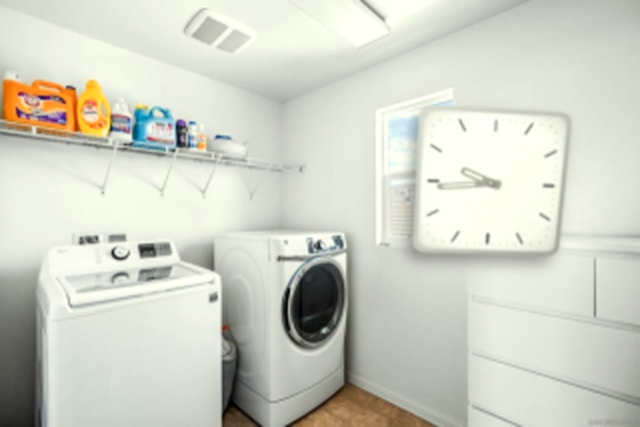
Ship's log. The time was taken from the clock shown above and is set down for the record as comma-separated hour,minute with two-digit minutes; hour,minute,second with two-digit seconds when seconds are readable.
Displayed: 9,44
